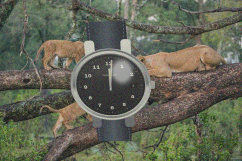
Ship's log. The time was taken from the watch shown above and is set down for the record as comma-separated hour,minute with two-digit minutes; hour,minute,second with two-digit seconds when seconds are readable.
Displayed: 12,01
